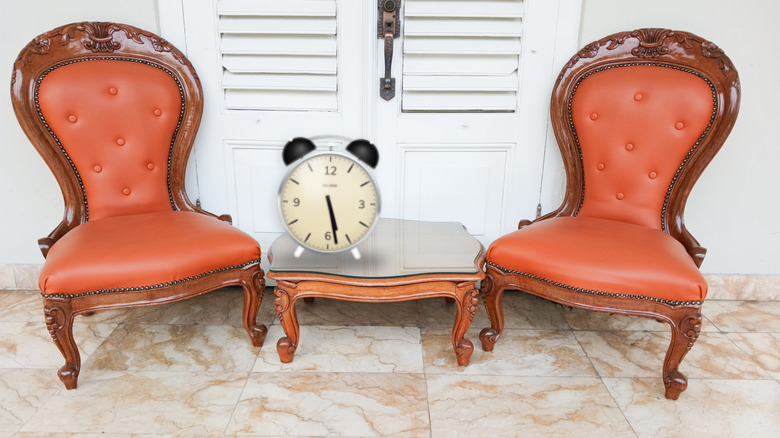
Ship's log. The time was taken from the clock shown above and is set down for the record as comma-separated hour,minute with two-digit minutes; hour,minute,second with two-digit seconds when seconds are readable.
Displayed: 5,28
